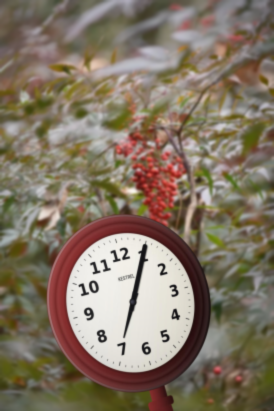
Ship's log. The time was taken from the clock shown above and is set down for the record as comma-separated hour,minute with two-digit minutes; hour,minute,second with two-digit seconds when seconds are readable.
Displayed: 7,05
